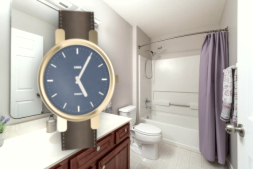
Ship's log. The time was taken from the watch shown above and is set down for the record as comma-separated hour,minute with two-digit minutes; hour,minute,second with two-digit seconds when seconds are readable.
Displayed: 5,05
